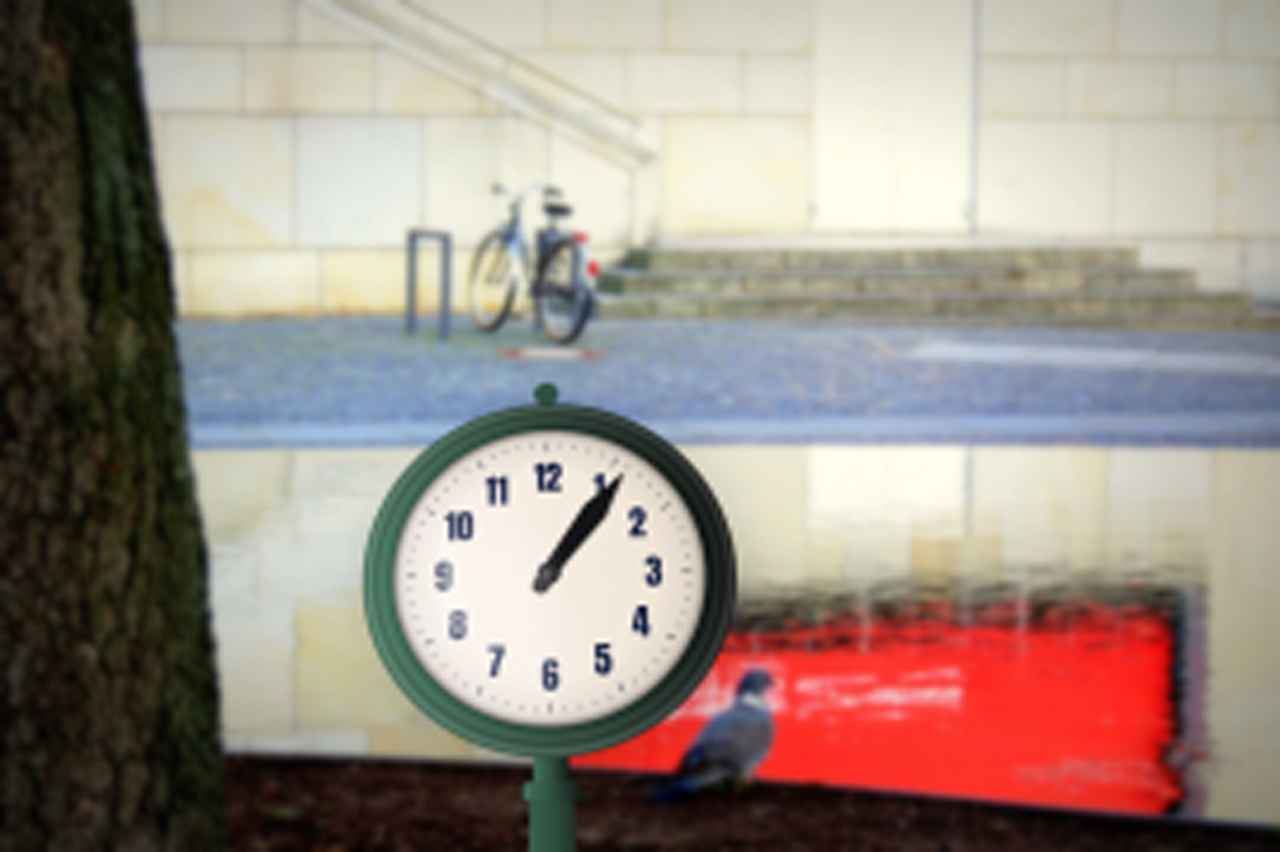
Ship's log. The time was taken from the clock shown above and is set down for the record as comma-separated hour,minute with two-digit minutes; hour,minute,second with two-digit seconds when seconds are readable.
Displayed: 1,06
